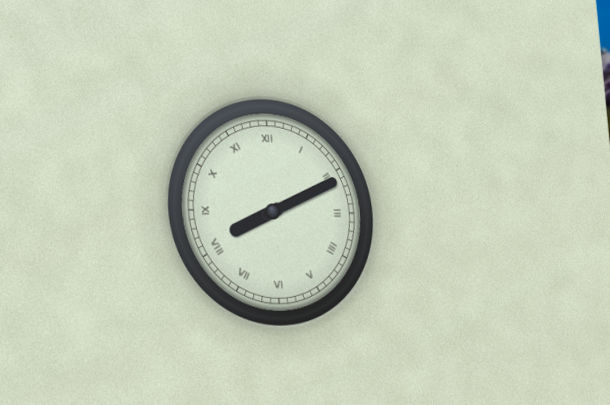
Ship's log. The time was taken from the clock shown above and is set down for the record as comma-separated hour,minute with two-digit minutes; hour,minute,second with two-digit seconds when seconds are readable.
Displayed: 8,11
